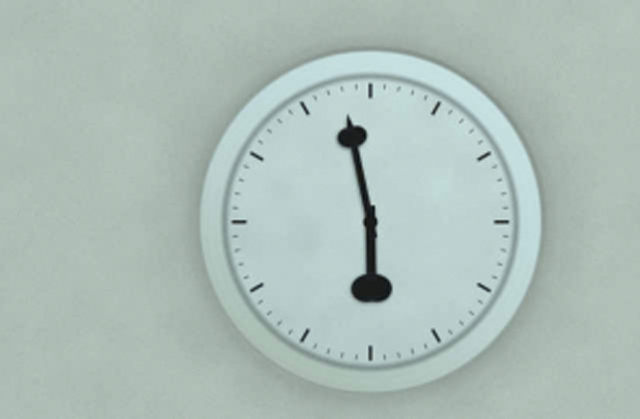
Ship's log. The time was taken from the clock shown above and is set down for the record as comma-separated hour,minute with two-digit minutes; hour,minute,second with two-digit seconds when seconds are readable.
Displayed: 5,58
